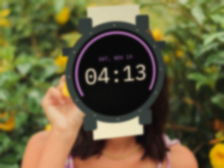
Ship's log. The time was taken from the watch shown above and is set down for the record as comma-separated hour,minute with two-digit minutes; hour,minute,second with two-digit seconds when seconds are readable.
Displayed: 4,13
